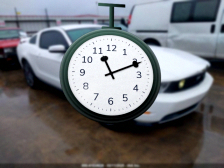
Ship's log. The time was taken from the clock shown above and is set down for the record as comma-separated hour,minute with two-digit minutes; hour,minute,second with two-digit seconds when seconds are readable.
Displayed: 11,11
